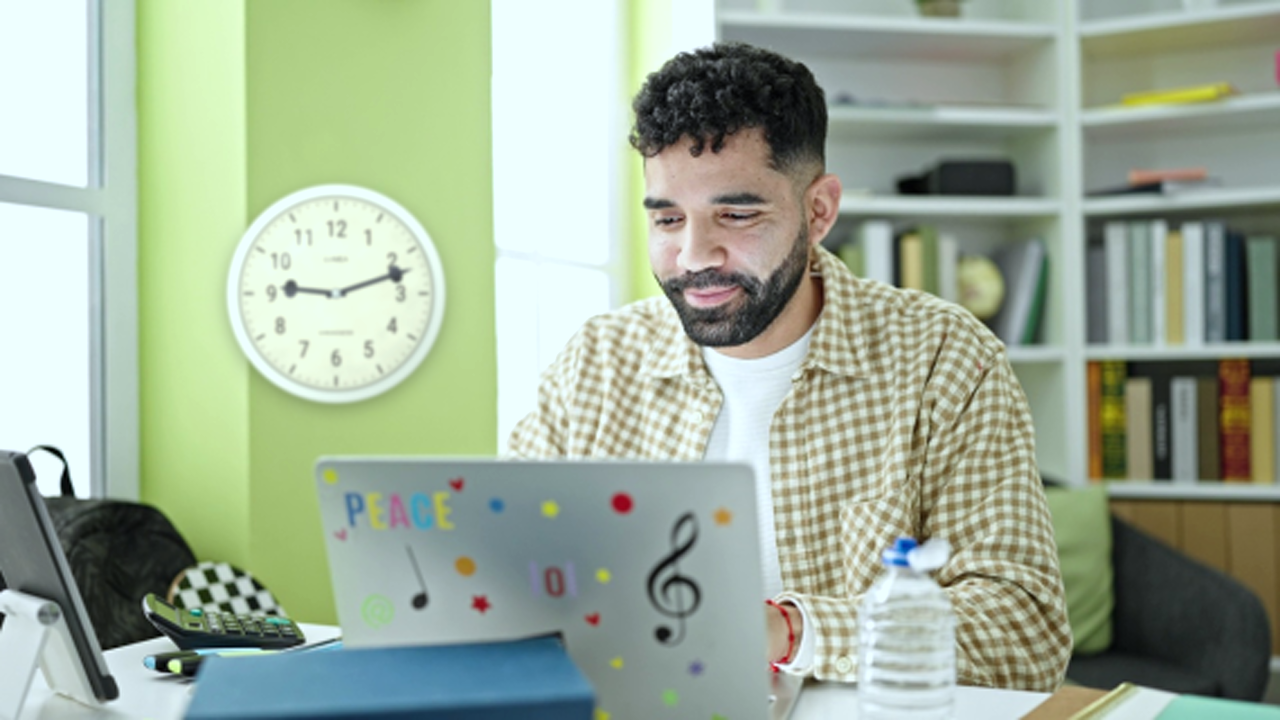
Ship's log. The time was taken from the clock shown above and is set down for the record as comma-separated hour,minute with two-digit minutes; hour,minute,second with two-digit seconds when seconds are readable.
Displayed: 9,12
